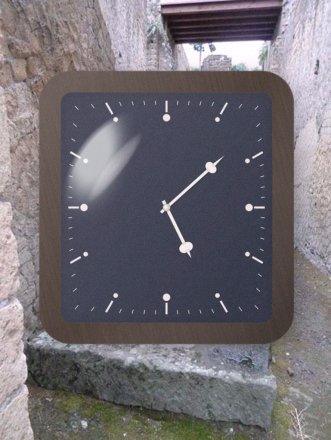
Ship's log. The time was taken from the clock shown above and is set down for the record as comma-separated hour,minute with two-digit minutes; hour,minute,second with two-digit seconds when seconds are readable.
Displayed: 5,08
